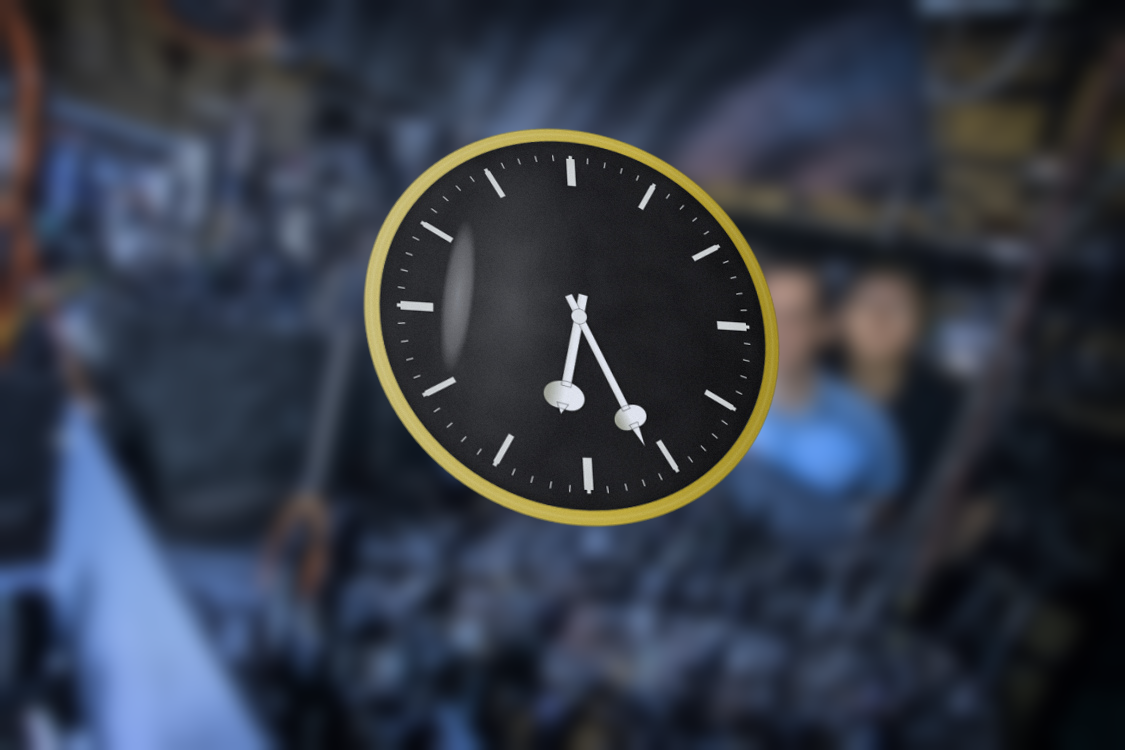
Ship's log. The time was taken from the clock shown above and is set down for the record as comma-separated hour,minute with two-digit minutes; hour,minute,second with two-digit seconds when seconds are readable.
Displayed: 6,26
